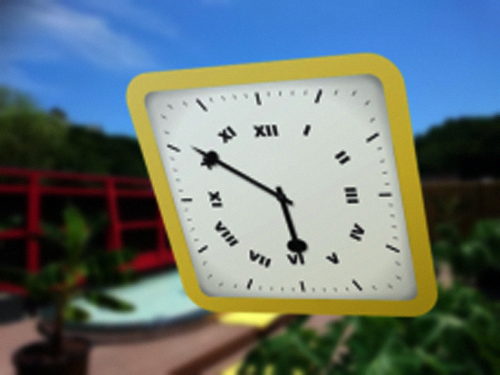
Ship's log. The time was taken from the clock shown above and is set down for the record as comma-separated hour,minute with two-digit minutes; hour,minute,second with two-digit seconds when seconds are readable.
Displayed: 5,51
